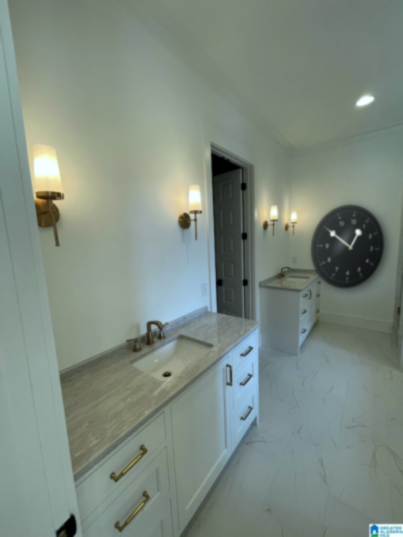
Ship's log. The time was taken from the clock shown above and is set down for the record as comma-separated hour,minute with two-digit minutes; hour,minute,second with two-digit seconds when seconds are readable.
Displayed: 12,50
